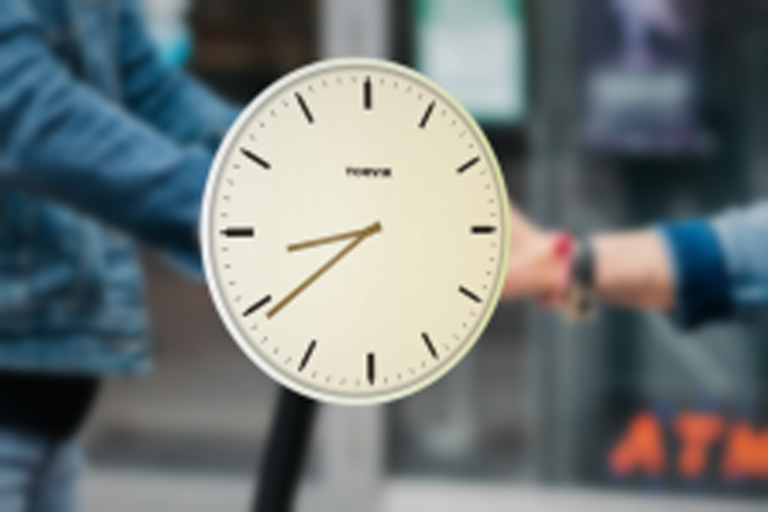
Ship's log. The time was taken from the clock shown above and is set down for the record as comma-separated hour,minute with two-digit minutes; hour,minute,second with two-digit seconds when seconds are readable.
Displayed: 8,39
